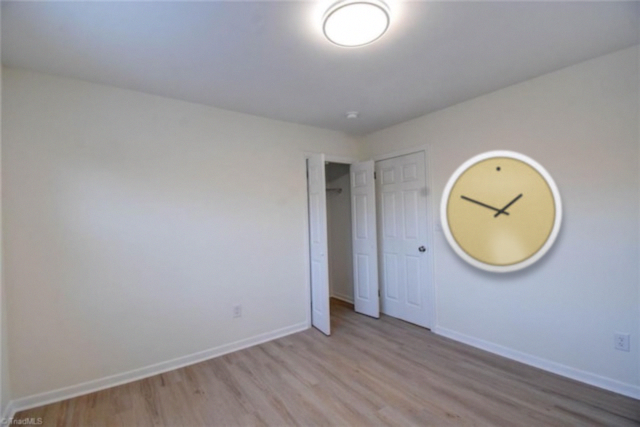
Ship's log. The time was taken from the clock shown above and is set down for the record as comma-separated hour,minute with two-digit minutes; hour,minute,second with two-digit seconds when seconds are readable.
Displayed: 1,49
